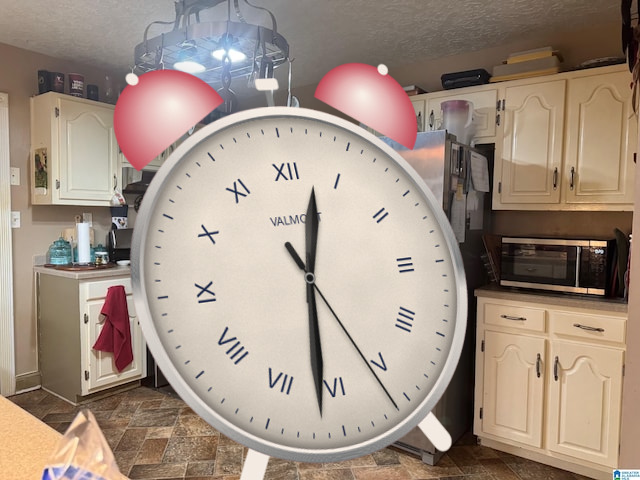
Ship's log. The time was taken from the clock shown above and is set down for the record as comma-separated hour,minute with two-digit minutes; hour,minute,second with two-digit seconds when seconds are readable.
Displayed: 12,31,26
